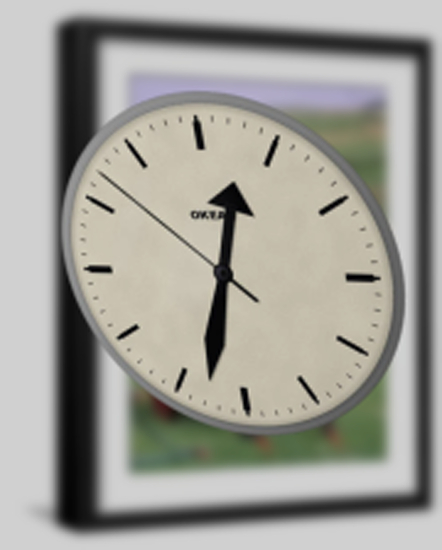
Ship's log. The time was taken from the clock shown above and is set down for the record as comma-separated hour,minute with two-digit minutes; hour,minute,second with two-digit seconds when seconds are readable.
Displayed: 12,32,52
